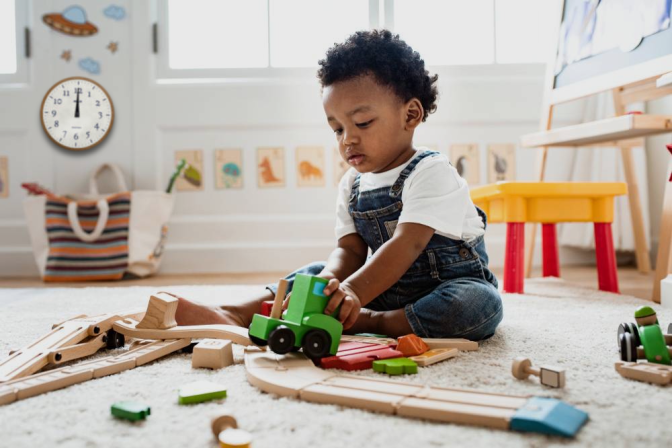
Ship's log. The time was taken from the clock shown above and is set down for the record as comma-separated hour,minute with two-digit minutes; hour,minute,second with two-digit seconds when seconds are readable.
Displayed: 12,00
